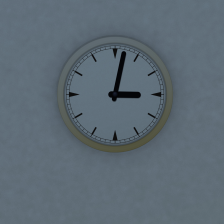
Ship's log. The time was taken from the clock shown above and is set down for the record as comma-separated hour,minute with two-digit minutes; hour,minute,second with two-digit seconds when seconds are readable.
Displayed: 3,02
